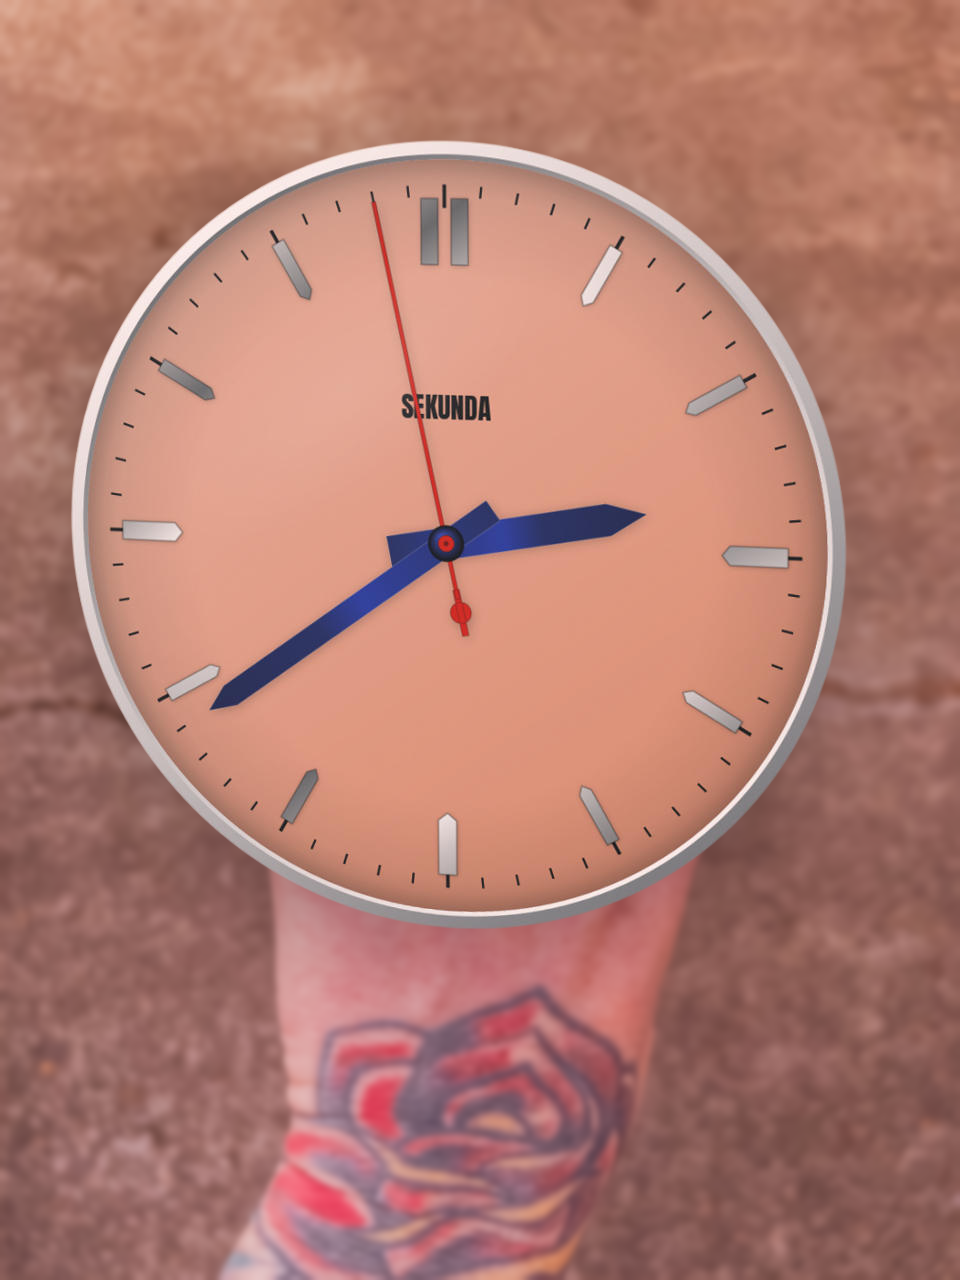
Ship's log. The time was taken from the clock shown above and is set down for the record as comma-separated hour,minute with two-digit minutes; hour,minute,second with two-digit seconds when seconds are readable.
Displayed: 2,38,58
